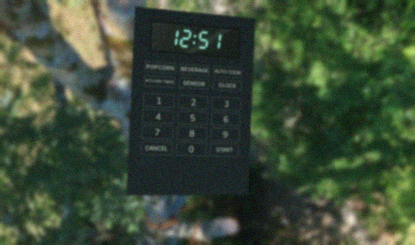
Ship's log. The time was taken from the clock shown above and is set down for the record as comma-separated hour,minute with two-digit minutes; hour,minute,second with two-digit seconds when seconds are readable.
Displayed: 12,51
